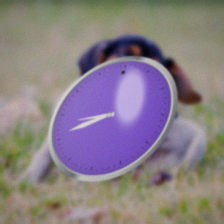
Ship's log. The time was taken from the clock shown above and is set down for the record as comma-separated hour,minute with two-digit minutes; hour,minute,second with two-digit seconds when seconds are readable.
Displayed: 8,41
